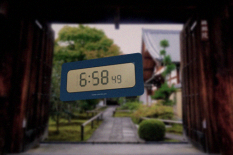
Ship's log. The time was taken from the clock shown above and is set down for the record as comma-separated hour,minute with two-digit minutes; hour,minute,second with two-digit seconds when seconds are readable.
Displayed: 6,58,49
